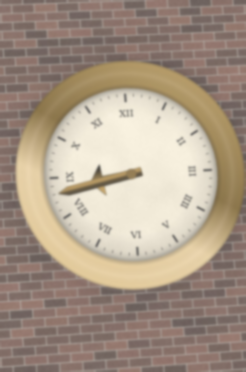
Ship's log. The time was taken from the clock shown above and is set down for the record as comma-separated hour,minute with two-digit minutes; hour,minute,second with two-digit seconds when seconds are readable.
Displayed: 8,43
